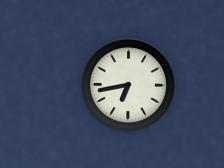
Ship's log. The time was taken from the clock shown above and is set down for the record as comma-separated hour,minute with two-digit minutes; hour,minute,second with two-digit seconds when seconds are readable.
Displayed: 6,43
